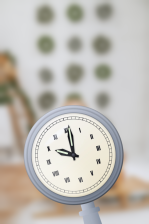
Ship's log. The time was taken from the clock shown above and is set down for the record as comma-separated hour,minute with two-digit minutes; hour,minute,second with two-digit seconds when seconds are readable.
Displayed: 10,01
